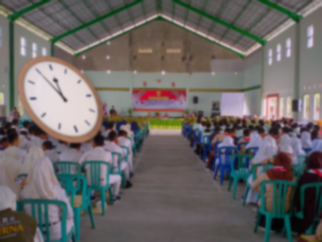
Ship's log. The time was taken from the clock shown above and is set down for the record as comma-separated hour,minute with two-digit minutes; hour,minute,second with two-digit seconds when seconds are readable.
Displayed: 11,55
